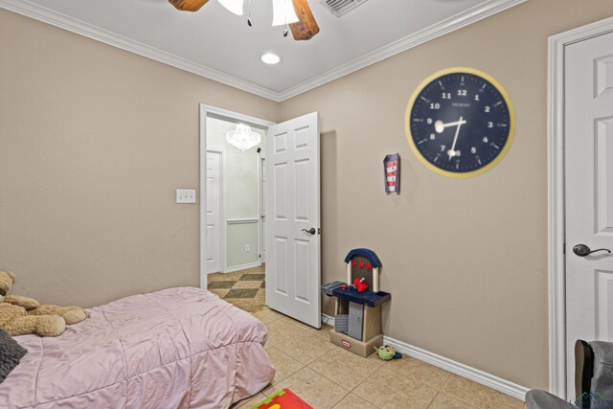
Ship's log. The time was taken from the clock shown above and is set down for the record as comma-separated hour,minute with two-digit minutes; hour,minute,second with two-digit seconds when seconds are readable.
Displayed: 8,32
